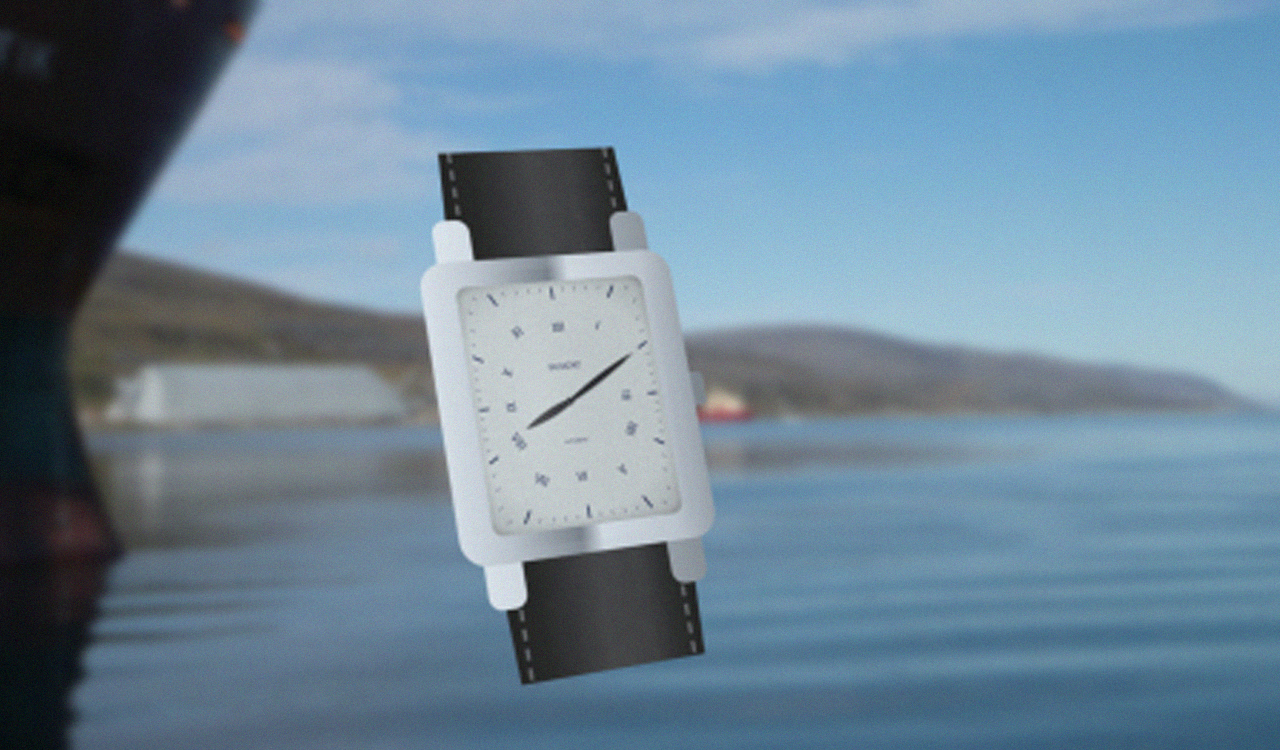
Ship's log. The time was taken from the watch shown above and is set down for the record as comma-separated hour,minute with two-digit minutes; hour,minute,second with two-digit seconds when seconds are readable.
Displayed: 8,10
